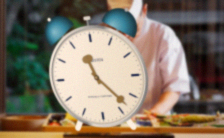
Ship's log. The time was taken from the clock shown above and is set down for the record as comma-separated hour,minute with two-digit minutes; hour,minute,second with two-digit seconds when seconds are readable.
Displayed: 11,23
